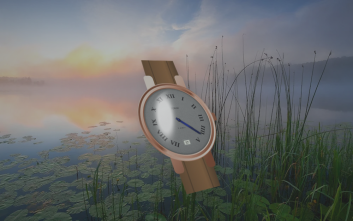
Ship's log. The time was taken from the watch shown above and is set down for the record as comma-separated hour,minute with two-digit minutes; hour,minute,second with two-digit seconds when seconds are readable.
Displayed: 4,22
